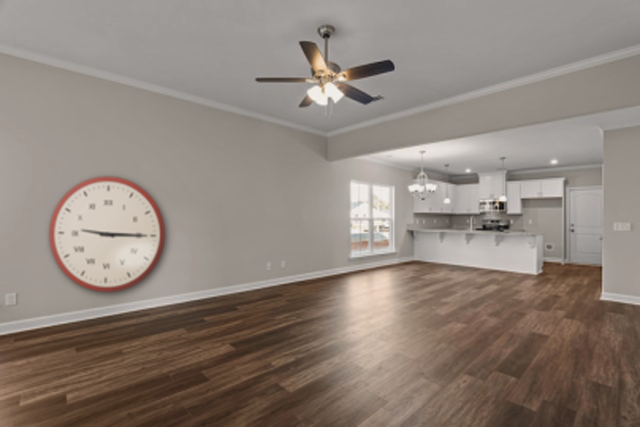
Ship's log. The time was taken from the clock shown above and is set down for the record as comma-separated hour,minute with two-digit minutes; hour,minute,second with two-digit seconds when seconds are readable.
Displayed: 9,15
